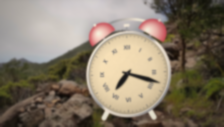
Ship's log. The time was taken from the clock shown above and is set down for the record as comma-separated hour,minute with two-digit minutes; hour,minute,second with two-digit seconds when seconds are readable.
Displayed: 7,18
